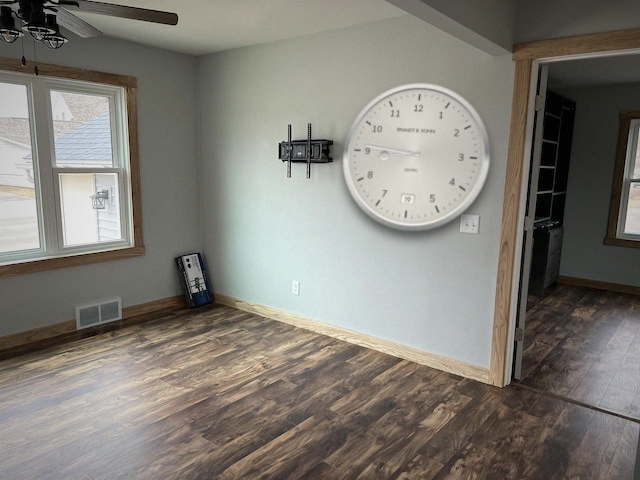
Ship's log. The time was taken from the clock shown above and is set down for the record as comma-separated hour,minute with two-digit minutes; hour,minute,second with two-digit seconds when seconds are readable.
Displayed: 8,46
